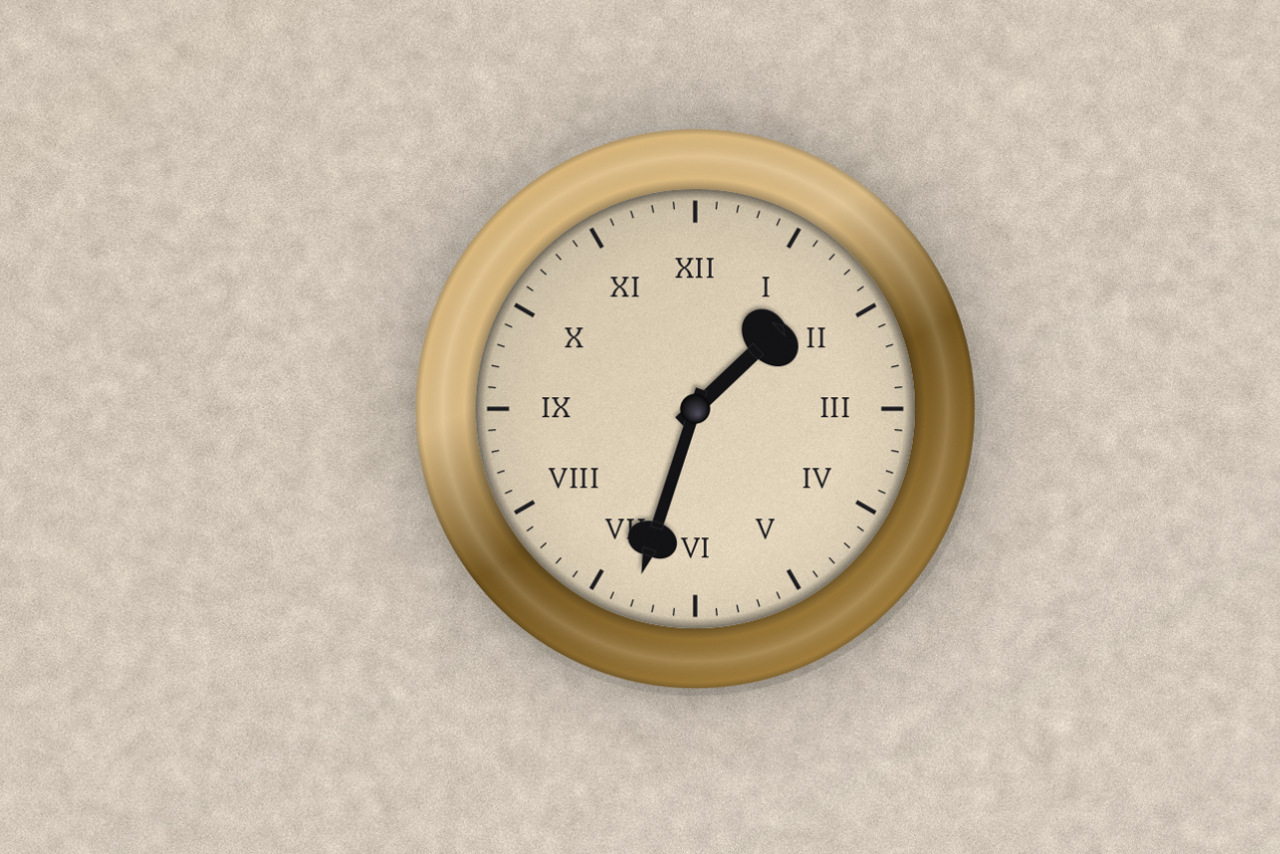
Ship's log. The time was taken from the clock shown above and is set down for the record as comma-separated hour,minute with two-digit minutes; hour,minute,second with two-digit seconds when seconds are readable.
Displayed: 1,33
